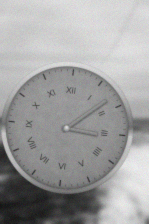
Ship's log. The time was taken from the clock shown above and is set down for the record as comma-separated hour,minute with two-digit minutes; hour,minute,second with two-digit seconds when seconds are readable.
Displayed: 3,08
